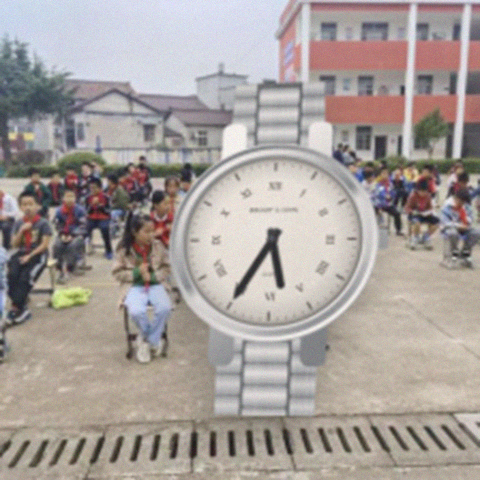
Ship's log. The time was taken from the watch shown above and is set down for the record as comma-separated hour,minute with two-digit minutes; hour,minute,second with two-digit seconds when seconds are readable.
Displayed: 5,35
